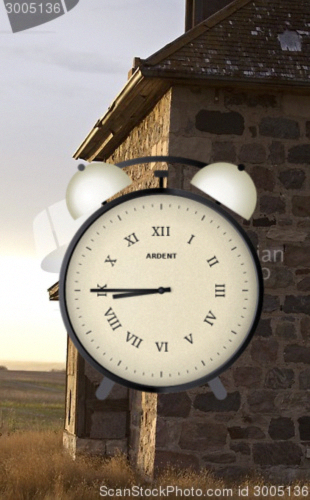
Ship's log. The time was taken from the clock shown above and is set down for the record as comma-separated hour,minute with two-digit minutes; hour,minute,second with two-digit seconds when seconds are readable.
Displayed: 8,45
